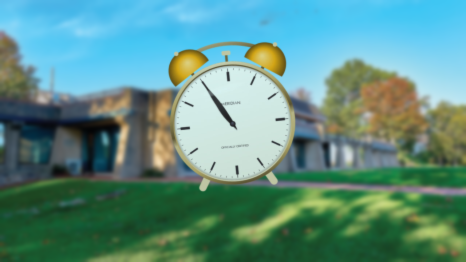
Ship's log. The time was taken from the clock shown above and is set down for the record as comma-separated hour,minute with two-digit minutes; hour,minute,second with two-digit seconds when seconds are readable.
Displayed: 10,55
